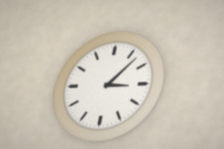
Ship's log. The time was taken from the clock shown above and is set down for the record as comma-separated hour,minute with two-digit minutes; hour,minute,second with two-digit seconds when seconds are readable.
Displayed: 3,07
